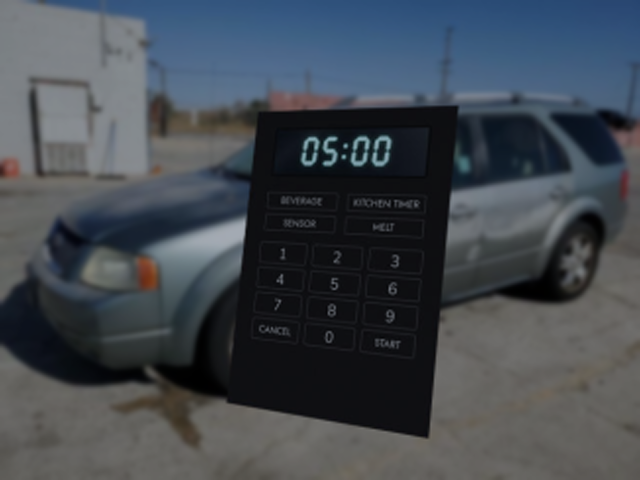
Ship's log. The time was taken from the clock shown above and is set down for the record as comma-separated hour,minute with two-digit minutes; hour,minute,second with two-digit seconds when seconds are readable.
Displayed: 5,00
